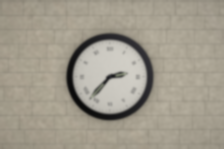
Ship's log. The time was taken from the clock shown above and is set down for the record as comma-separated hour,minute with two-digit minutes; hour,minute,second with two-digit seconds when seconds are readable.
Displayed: 2,37
